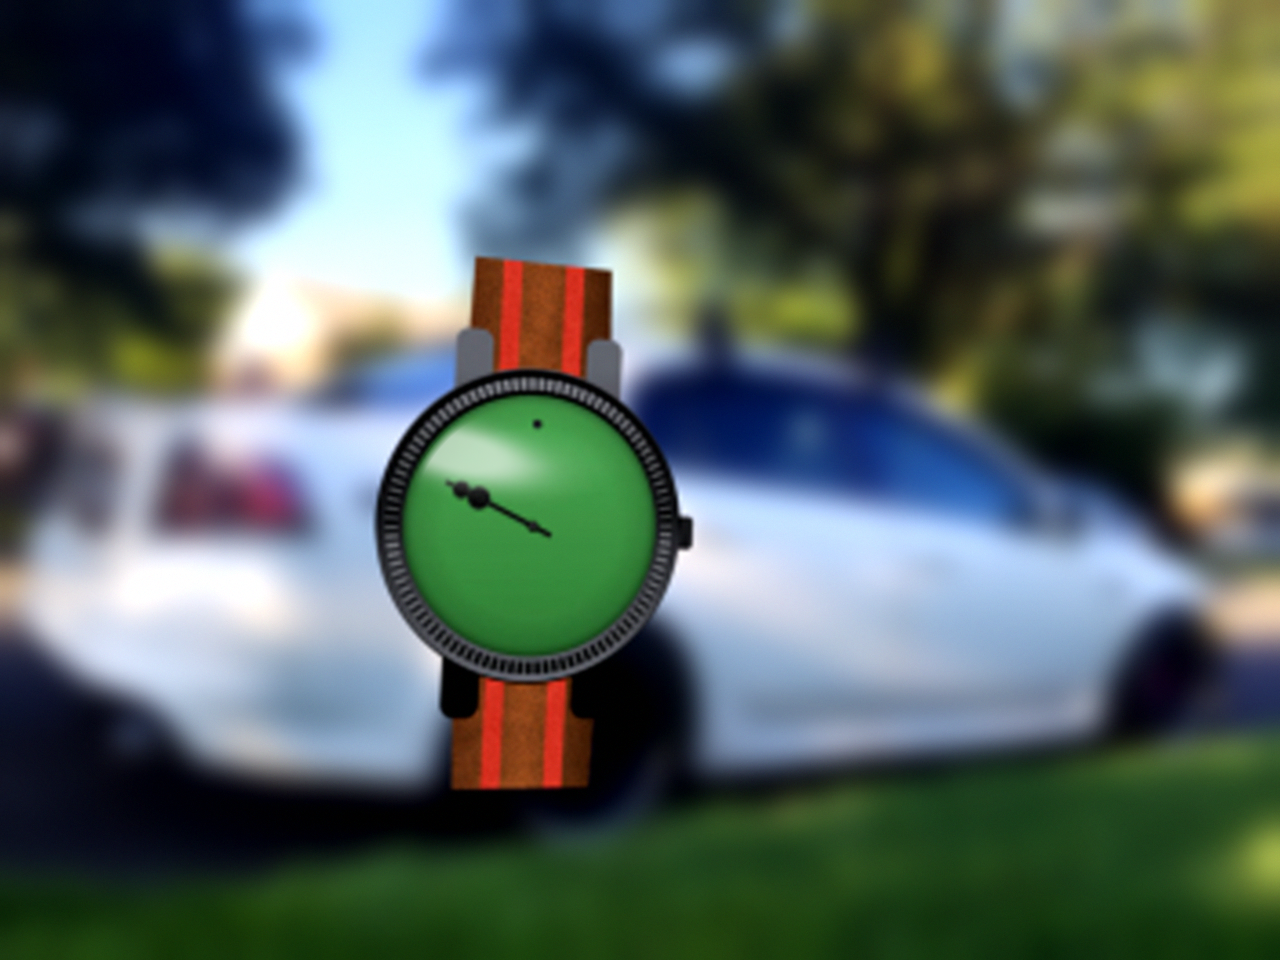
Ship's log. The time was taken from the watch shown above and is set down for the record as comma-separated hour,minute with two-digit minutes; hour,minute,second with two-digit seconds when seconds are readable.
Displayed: 9,49
